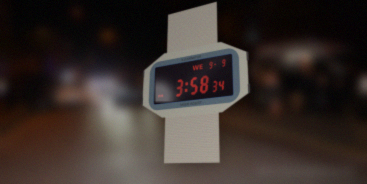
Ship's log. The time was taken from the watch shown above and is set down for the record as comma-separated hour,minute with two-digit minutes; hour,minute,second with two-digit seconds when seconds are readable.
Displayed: 3,58,34
